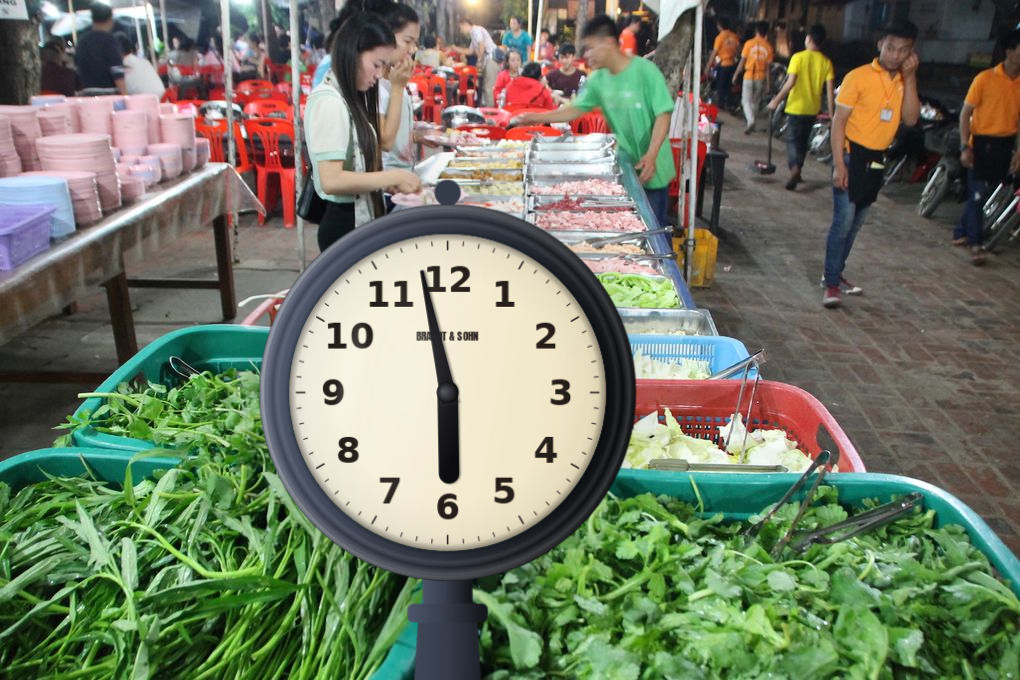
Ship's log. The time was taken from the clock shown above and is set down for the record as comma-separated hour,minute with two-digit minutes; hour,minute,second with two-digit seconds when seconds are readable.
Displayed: 5,58
